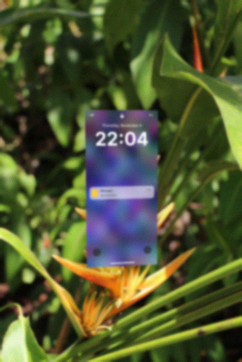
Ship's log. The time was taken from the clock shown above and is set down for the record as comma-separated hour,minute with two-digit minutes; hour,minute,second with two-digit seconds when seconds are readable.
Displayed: 22,04
